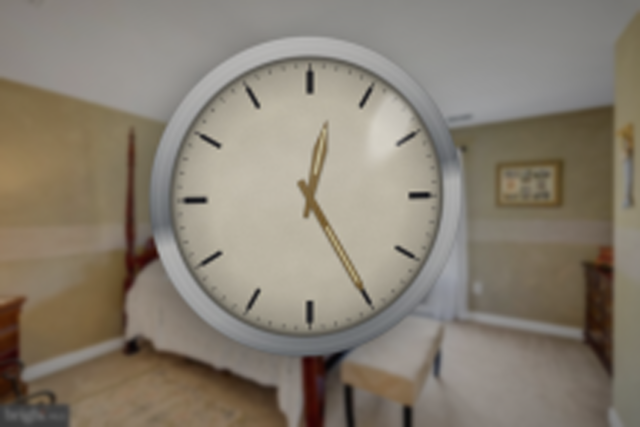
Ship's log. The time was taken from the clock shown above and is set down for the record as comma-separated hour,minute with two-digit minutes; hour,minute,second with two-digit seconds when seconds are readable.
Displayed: 12,25
